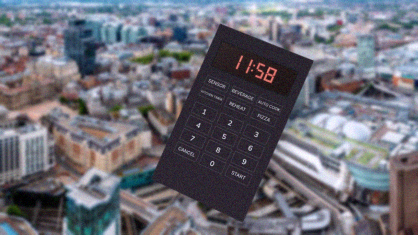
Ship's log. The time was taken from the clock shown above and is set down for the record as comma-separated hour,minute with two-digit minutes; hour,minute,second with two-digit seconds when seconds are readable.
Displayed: 11,58
